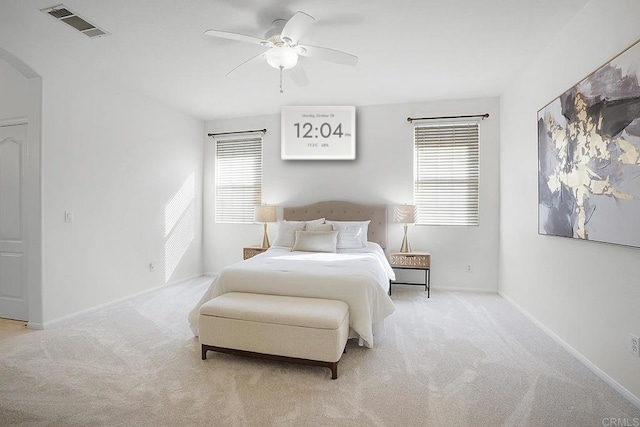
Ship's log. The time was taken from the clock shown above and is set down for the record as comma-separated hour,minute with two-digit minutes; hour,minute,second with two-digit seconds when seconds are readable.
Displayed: 12,04
